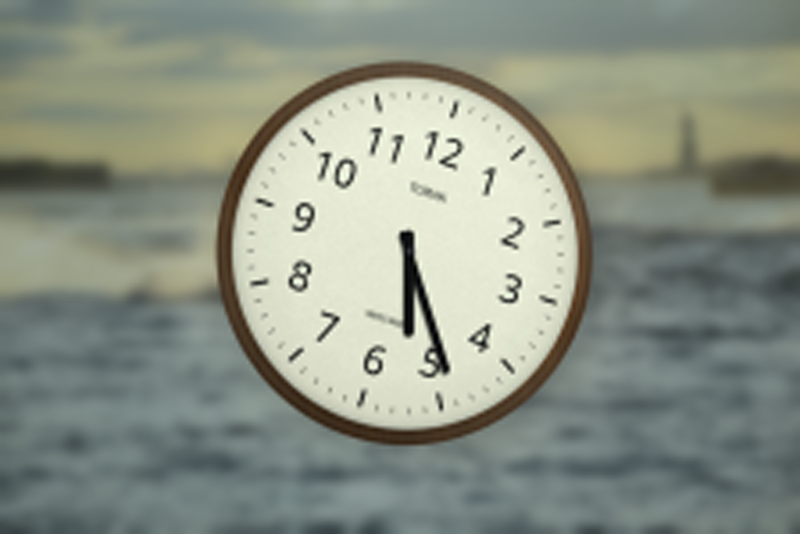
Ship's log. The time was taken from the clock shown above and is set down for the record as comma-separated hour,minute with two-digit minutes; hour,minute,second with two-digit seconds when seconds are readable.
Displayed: 5,24
